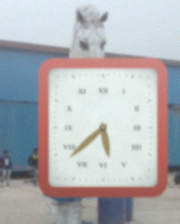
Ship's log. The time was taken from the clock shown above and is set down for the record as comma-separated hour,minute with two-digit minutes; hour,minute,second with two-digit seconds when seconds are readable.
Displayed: 5,38
